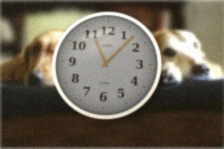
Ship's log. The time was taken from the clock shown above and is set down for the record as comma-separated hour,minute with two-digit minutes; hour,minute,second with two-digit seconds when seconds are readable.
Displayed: 11,07
